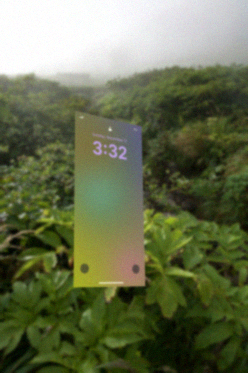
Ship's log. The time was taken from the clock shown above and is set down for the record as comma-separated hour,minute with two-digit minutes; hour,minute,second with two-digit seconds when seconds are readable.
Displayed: 3,32
